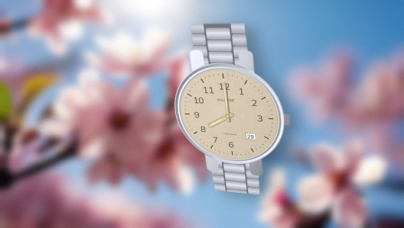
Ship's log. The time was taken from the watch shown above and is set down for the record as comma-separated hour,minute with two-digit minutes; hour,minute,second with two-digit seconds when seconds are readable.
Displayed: 8,00
